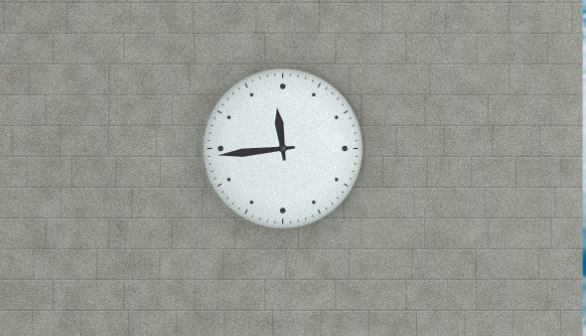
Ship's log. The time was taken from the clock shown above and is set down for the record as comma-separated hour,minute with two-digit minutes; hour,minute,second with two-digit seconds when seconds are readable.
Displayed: 11,44
